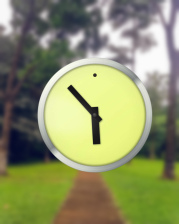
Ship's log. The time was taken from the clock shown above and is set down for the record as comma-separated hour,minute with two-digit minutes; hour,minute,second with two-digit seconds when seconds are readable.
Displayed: 5,53
